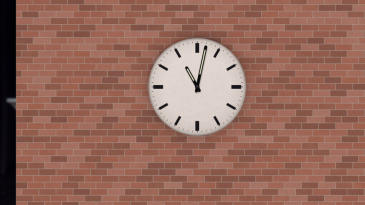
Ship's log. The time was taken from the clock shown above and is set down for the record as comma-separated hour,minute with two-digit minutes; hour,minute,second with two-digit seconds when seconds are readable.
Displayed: 11,02
